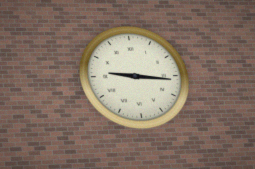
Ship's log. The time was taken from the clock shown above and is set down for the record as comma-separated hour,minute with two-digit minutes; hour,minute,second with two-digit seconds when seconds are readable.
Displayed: 9,16
